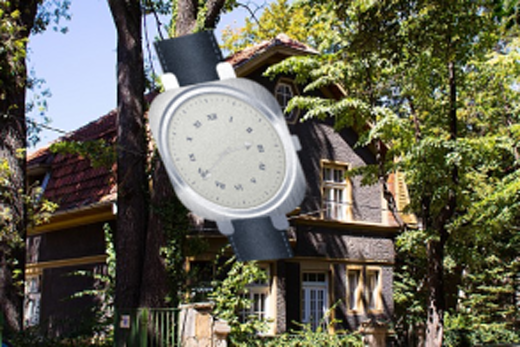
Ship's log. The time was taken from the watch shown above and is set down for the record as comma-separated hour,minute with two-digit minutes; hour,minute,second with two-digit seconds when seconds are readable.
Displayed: 2,39
